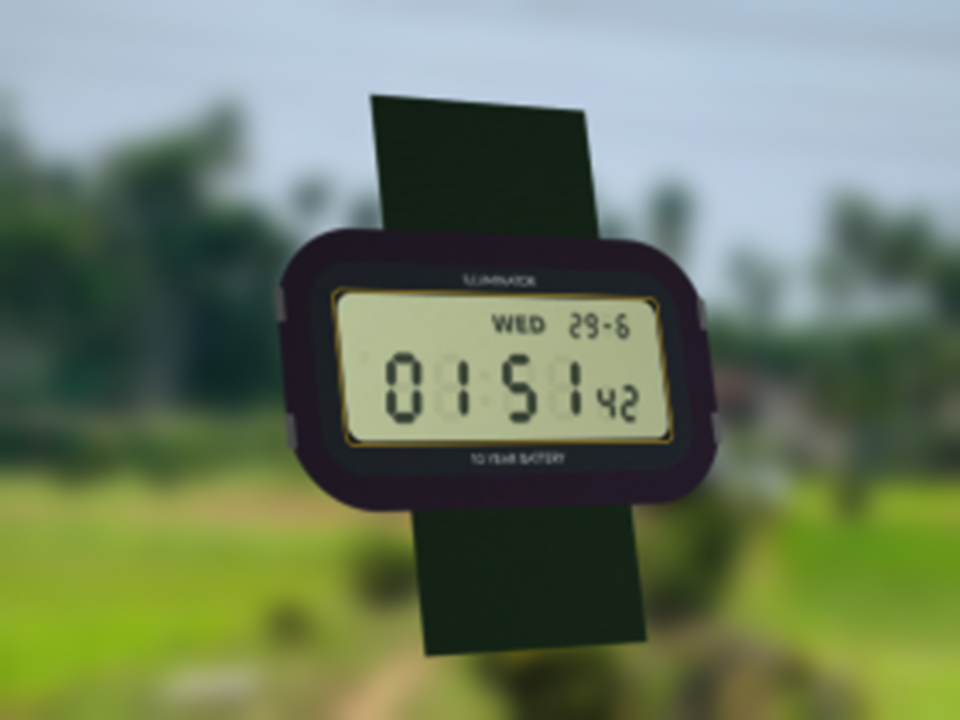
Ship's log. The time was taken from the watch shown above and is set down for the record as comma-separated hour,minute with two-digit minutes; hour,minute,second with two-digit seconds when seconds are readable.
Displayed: 1,51,42
